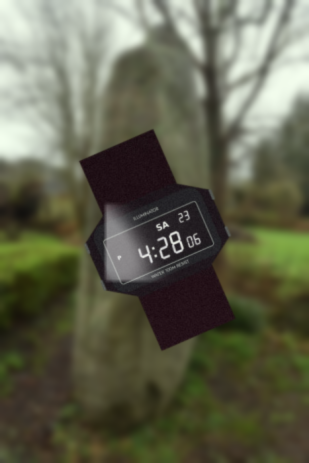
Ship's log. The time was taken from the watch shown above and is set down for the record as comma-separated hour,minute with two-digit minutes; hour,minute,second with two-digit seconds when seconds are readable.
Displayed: 4,28,06
